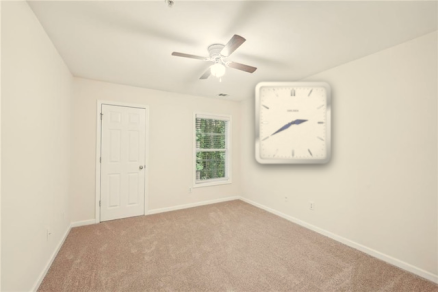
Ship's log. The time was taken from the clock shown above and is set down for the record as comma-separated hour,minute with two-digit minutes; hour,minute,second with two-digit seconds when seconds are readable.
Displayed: 2,40
